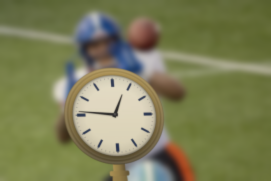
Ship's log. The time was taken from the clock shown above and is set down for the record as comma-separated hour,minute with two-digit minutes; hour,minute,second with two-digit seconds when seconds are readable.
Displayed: 12,46
